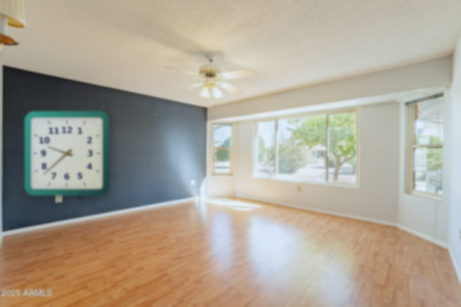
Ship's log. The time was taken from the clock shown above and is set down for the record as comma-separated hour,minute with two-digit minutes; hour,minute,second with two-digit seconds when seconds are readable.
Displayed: 9,38
